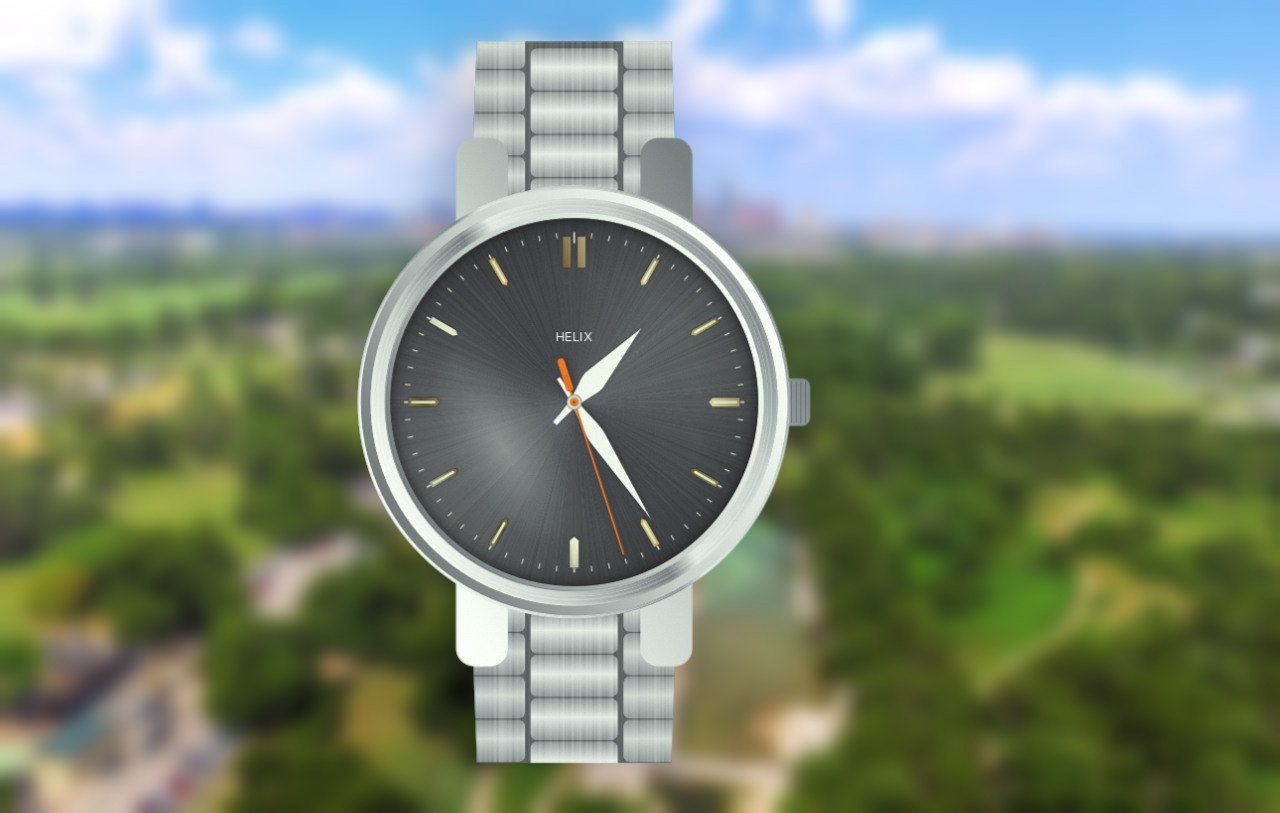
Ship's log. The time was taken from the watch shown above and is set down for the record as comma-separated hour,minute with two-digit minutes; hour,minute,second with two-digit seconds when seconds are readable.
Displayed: 1,24,27
